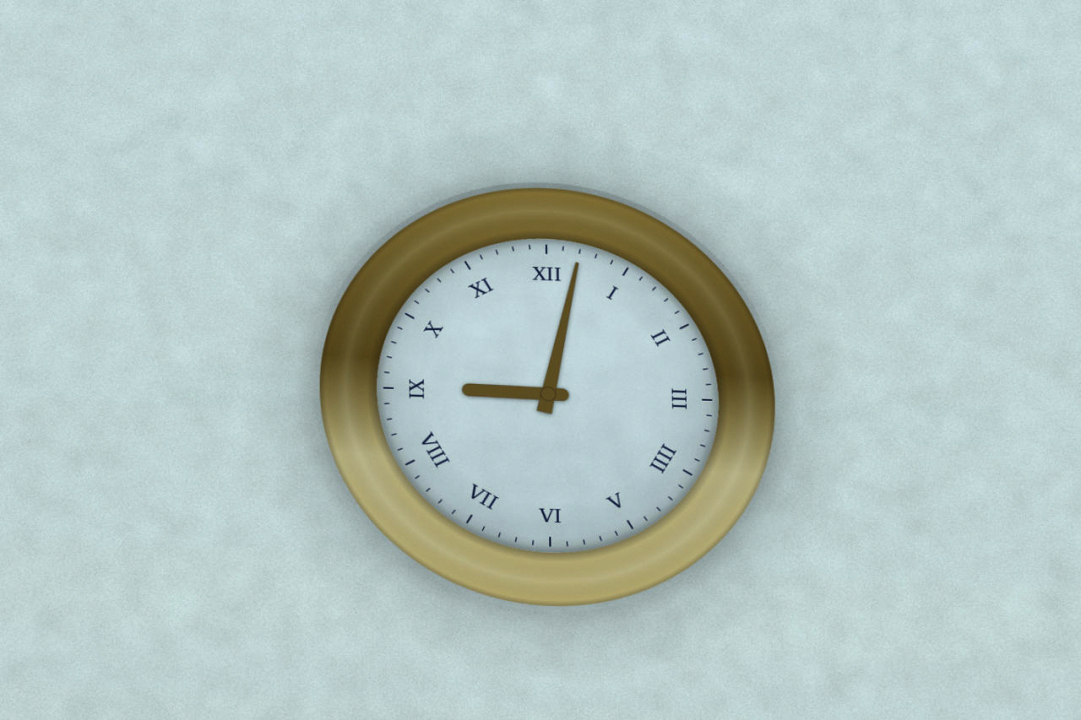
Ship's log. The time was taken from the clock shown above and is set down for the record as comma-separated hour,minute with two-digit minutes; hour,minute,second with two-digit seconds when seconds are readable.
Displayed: 9,02
